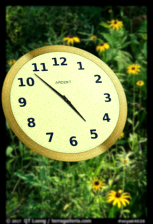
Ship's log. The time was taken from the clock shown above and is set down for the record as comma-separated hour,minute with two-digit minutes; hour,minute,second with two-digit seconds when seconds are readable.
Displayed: 4,53
